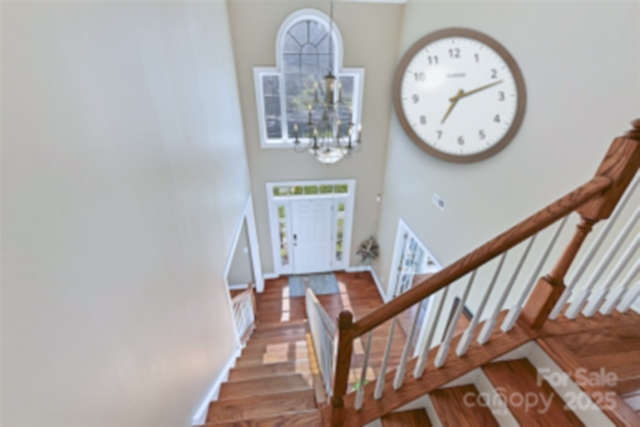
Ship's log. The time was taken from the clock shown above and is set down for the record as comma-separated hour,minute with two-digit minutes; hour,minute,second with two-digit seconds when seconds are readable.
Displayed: 7,12
